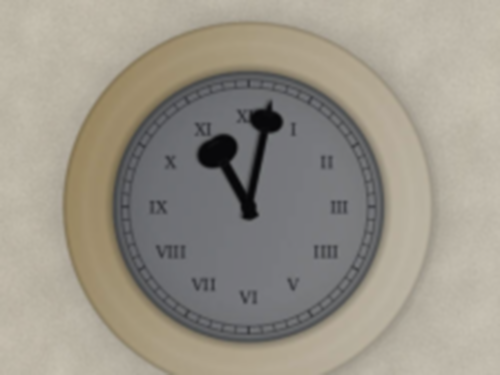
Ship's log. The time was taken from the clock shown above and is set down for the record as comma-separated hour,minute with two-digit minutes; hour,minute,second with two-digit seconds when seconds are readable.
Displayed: 11,02
